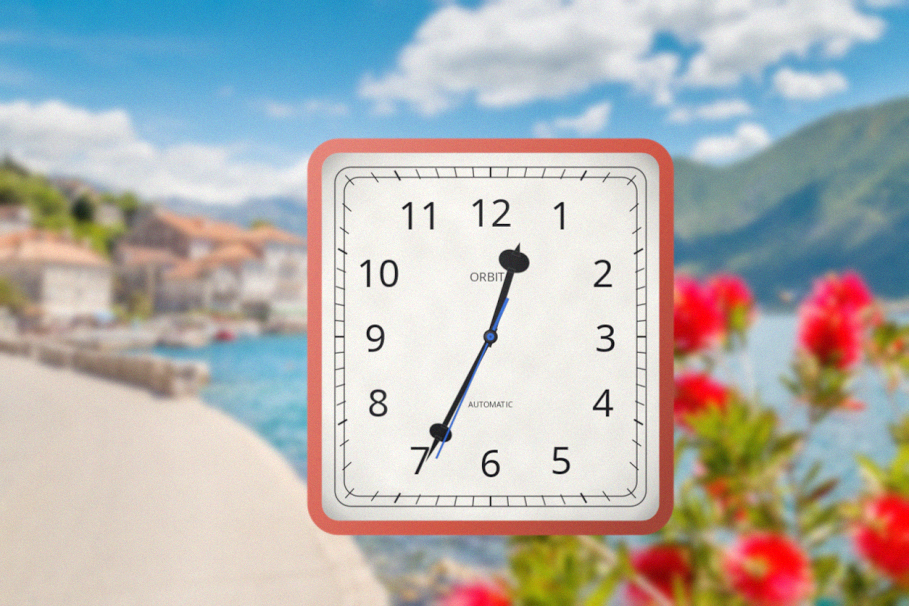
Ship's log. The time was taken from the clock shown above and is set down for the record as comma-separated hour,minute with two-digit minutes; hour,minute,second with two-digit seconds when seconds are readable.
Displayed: 12,34,34
